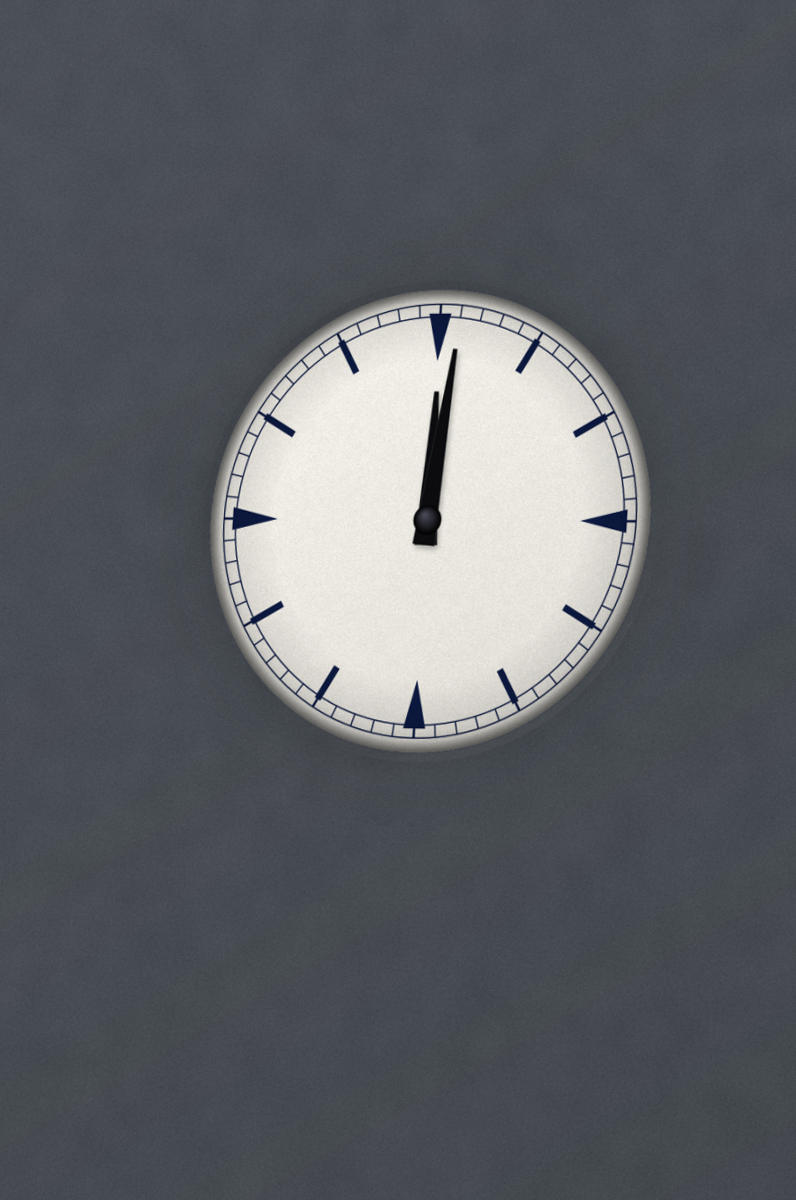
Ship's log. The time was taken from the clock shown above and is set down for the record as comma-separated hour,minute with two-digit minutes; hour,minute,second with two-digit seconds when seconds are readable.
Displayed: 12,01
